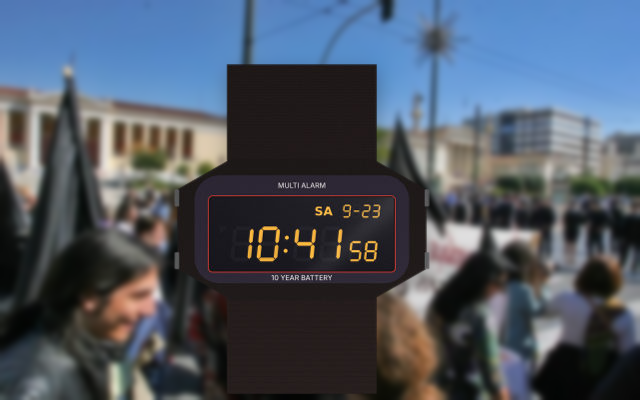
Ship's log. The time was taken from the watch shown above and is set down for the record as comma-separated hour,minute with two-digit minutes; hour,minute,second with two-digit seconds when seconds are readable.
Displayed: 10,41,58
